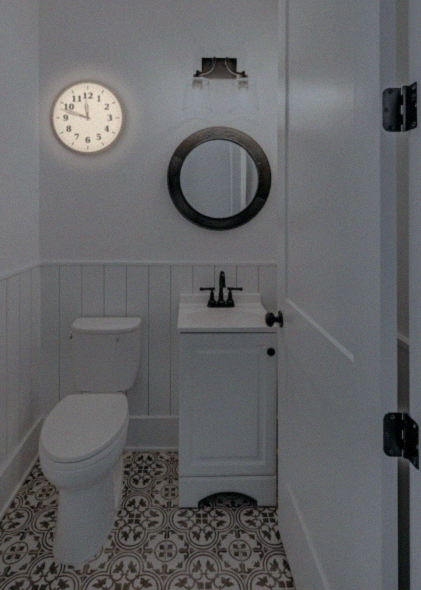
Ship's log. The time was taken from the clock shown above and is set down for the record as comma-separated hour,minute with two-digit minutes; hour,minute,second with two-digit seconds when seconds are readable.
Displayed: 11,48
